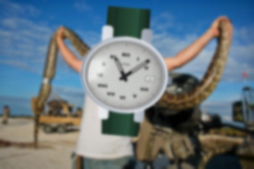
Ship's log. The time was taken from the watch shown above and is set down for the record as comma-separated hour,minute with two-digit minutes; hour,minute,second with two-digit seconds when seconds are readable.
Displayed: 11,08
